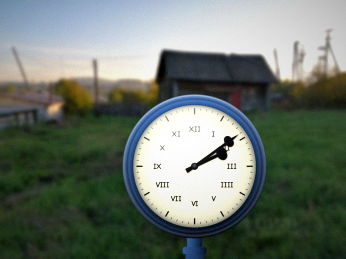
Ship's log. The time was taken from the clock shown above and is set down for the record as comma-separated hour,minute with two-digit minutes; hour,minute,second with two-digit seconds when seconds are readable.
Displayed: 2,09
